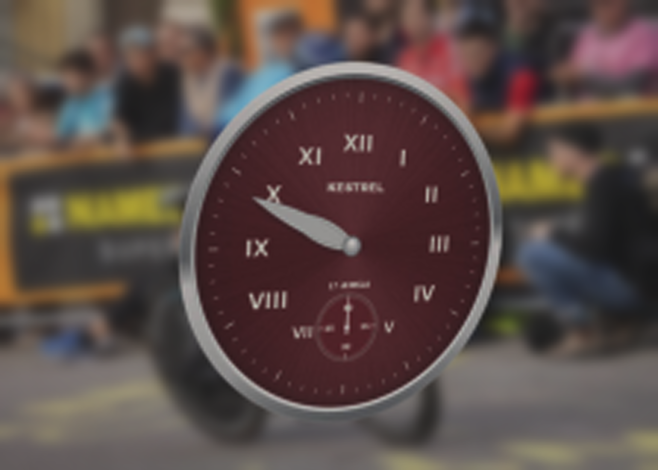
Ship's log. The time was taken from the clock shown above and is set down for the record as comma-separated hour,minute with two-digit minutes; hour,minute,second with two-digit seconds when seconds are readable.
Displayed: 9,49
